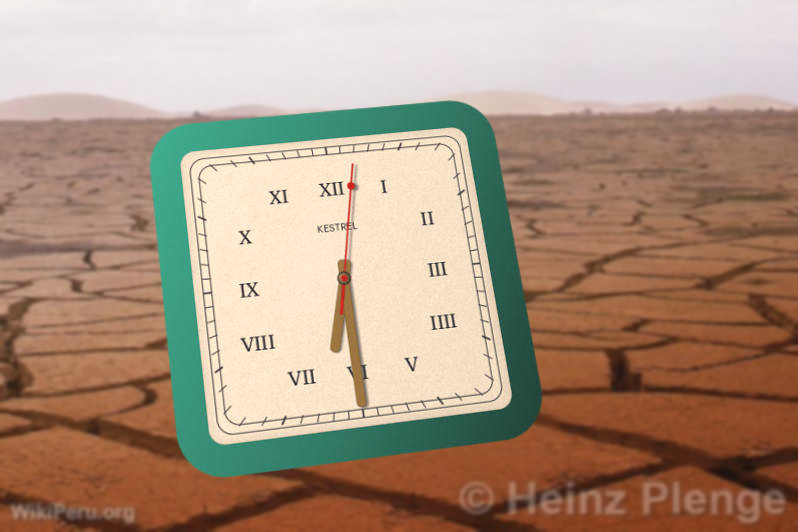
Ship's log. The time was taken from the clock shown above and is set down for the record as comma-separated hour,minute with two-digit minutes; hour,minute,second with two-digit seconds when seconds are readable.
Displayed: 6,30,02
